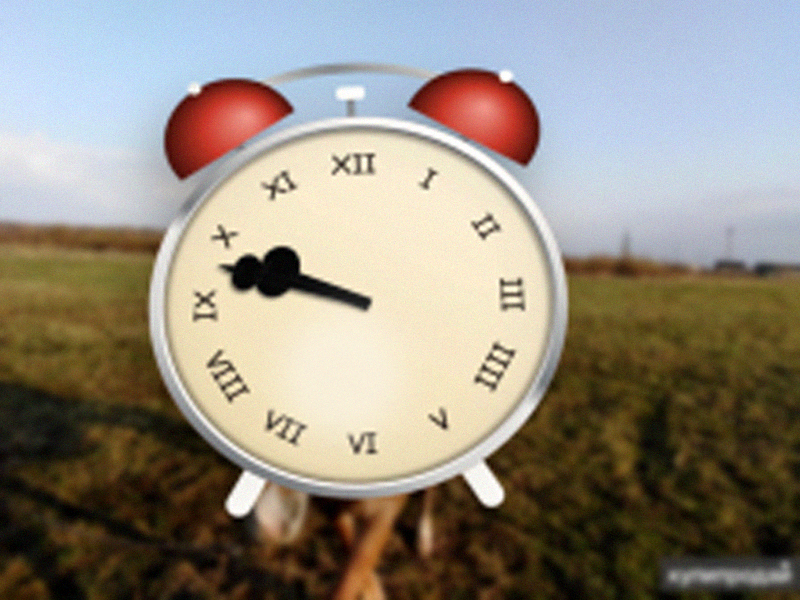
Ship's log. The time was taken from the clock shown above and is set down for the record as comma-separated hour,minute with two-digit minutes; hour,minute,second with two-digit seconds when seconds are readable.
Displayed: 9,48
